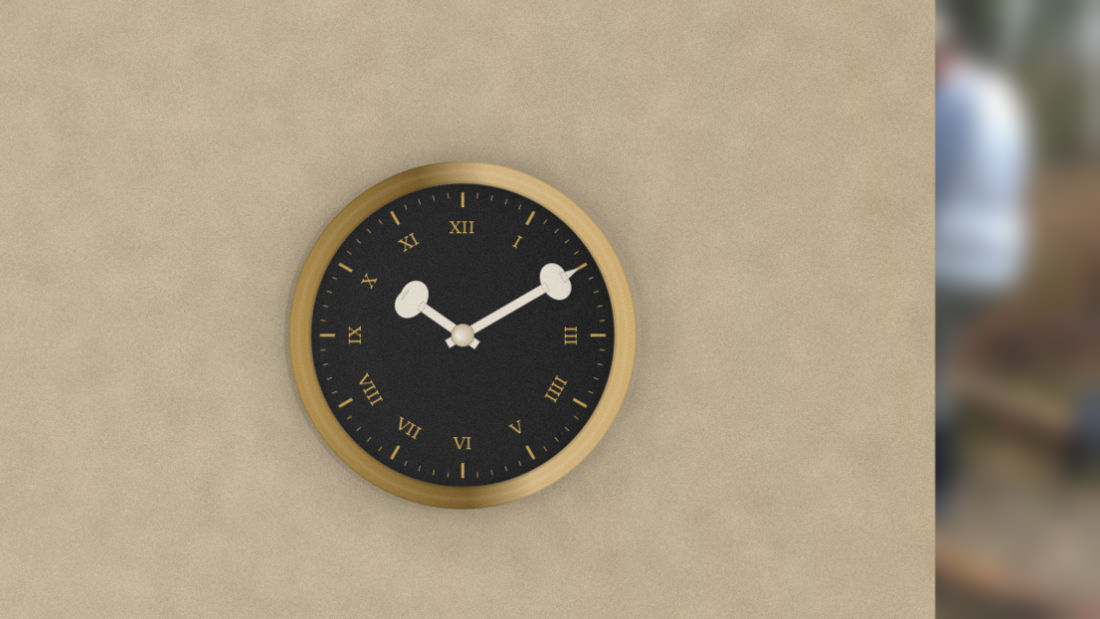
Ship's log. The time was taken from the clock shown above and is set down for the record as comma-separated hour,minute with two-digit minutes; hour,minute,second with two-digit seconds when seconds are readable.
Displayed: 10,10
